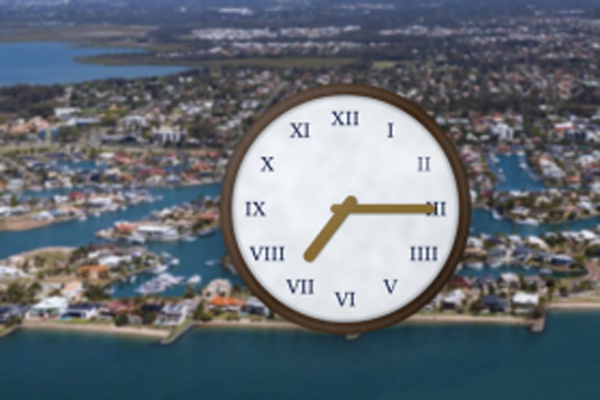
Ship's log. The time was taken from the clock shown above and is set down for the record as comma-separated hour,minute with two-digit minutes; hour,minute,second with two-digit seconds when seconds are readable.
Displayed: 7,15
